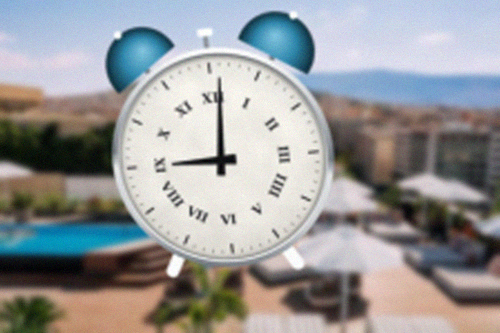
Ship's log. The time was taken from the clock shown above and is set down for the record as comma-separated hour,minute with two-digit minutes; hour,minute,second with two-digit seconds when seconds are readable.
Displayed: 9,01
